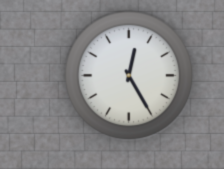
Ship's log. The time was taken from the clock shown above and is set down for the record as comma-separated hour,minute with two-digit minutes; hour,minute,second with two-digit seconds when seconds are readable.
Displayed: 12,25
